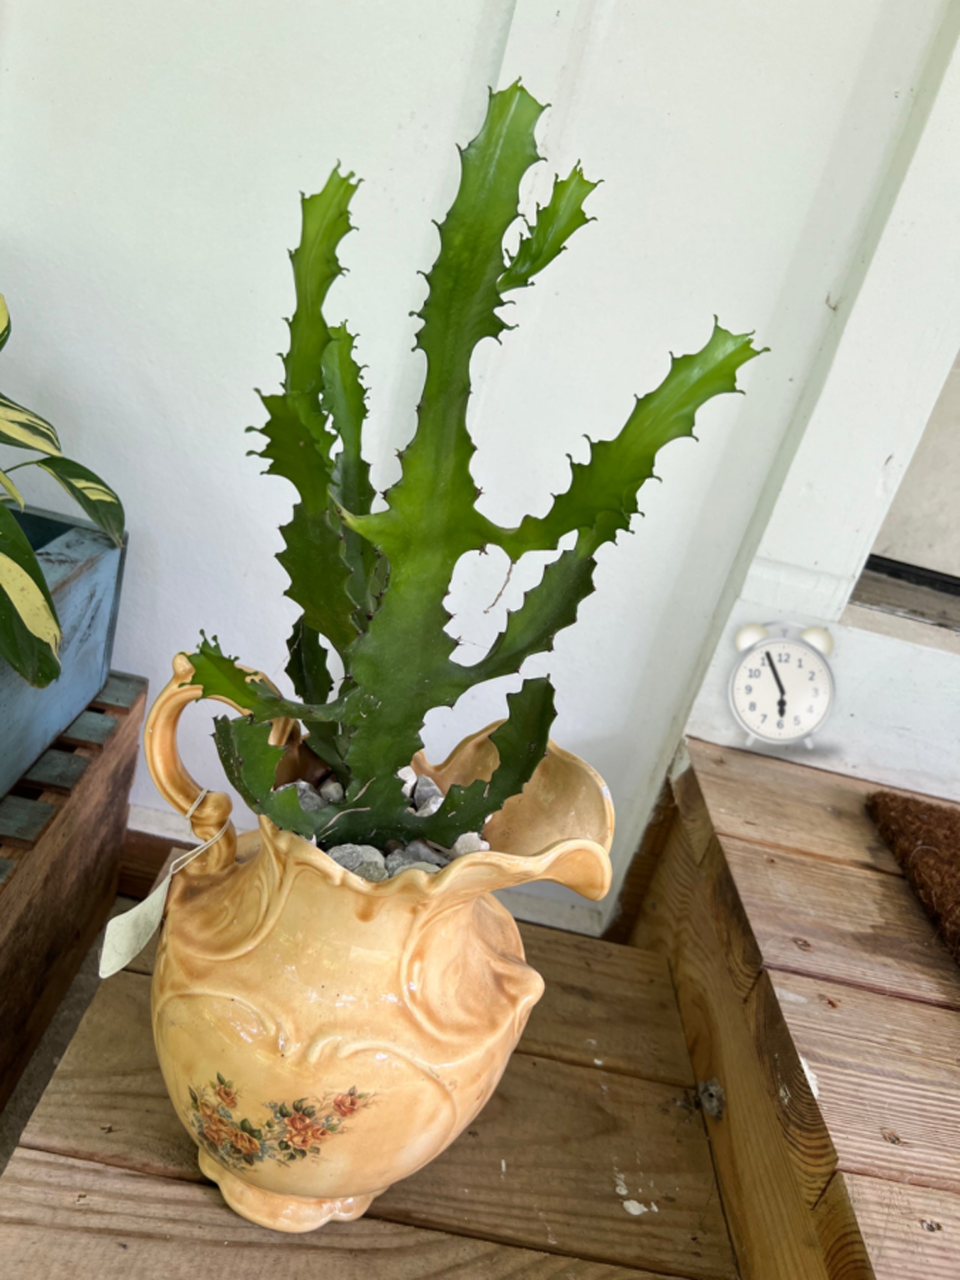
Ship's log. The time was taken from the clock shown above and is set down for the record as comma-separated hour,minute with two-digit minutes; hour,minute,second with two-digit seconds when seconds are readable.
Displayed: 5,56
